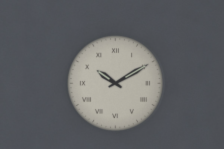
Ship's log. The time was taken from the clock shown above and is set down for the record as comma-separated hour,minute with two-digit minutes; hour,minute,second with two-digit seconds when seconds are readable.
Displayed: 10,10
